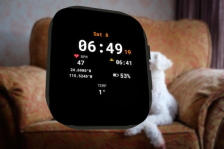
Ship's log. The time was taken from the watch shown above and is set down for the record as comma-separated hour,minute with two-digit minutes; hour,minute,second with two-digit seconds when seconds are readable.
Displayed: 6,49
